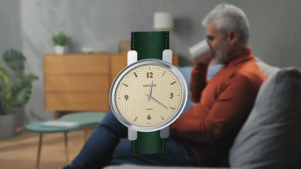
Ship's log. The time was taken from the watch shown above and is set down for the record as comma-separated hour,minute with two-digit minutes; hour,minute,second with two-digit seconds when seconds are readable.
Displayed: 12,21
